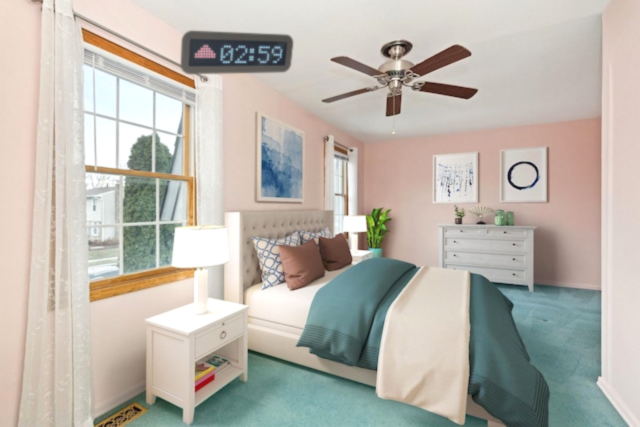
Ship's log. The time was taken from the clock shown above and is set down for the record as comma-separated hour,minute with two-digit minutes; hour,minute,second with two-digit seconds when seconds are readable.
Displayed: 2,59
